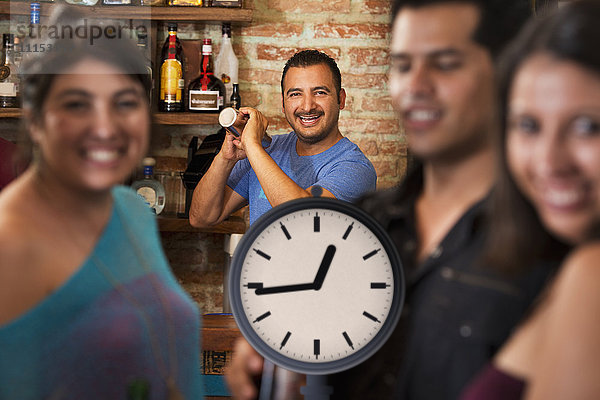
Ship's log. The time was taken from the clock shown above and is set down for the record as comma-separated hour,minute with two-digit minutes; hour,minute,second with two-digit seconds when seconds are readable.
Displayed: 12,44
